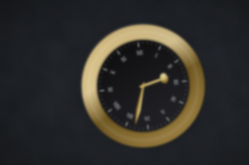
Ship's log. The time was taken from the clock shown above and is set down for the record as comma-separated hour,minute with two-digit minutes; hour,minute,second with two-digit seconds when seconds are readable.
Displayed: 2,33
